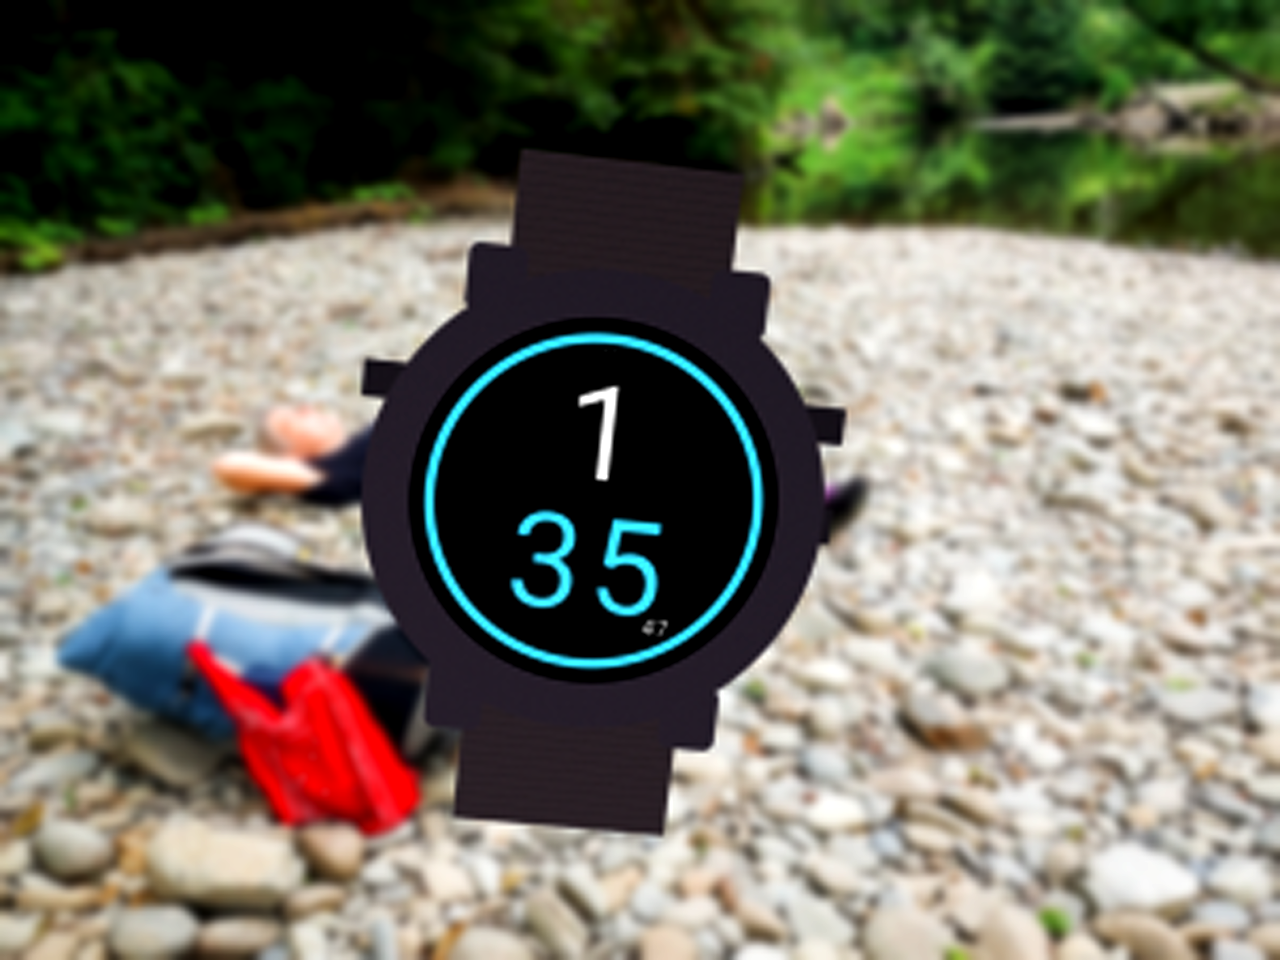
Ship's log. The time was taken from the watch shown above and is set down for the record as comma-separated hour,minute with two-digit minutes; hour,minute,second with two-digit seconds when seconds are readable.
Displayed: 1,35
